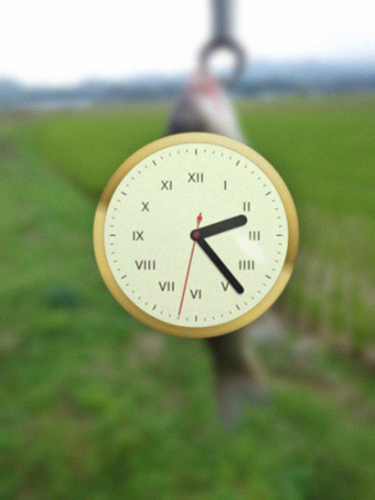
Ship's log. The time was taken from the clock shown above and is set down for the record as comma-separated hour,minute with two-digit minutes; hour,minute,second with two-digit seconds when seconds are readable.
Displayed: 2,23,32
